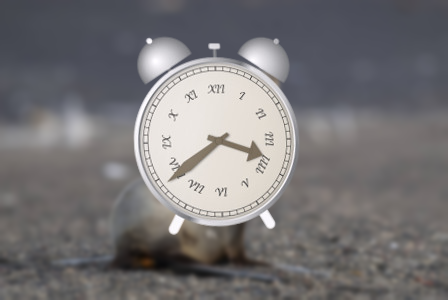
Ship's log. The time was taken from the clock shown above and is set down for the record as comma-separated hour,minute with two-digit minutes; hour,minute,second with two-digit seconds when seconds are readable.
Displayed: 3,39
